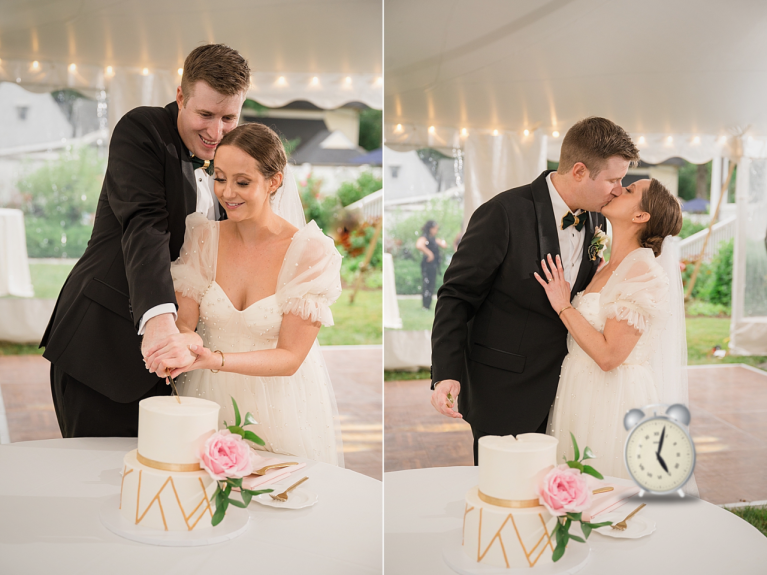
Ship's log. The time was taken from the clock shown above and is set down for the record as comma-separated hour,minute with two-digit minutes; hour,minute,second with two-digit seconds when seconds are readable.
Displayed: 5,03
